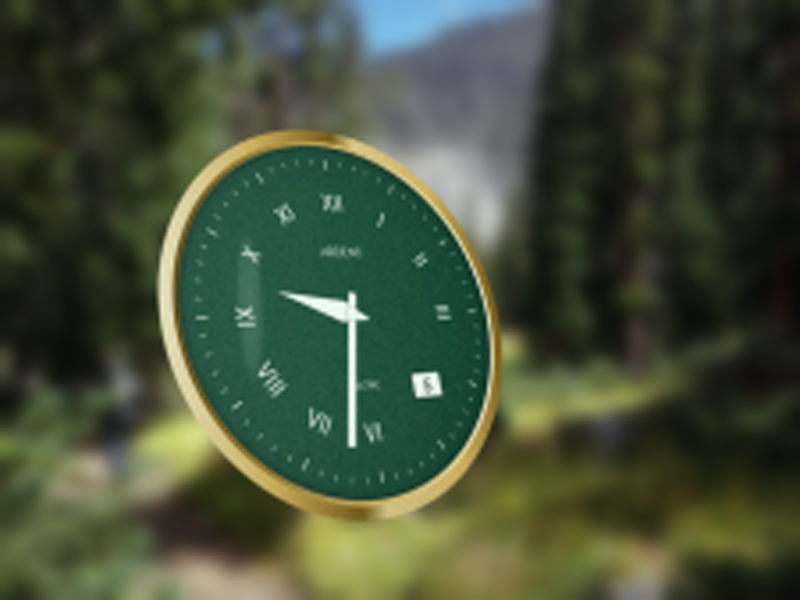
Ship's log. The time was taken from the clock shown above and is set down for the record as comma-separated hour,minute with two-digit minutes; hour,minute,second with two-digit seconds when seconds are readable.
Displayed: 9,32
